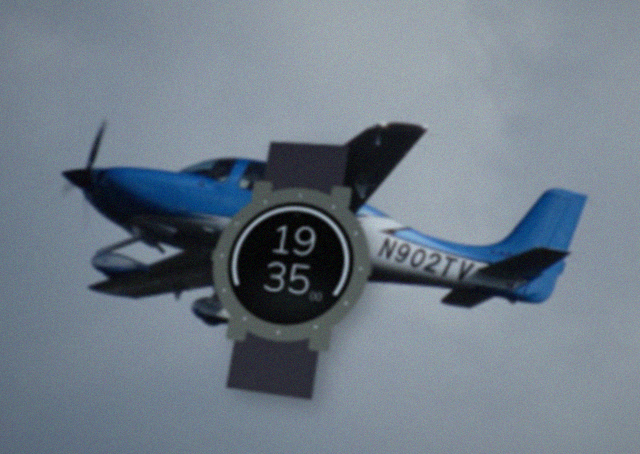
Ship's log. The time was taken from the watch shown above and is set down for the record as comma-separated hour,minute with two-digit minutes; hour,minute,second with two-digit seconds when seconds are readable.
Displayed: 19,35
